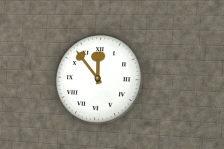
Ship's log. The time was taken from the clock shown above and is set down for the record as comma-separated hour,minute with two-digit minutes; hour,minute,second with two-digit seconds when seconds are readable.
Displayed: 11,53
